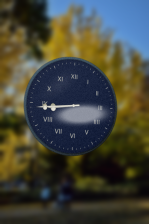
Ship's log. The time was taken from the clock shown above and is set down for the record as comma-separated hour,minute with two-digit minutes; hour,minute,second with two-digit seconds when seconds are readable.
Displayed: 8,44
